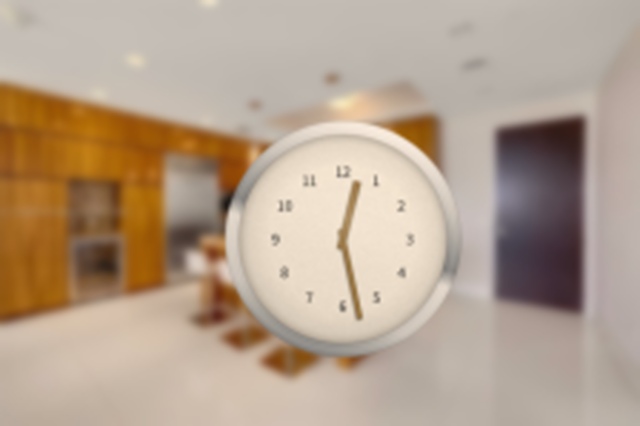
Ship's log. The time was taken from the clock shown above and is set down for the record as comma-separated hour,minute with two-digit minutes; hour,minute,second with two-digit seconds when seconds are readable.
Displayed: 12,28
